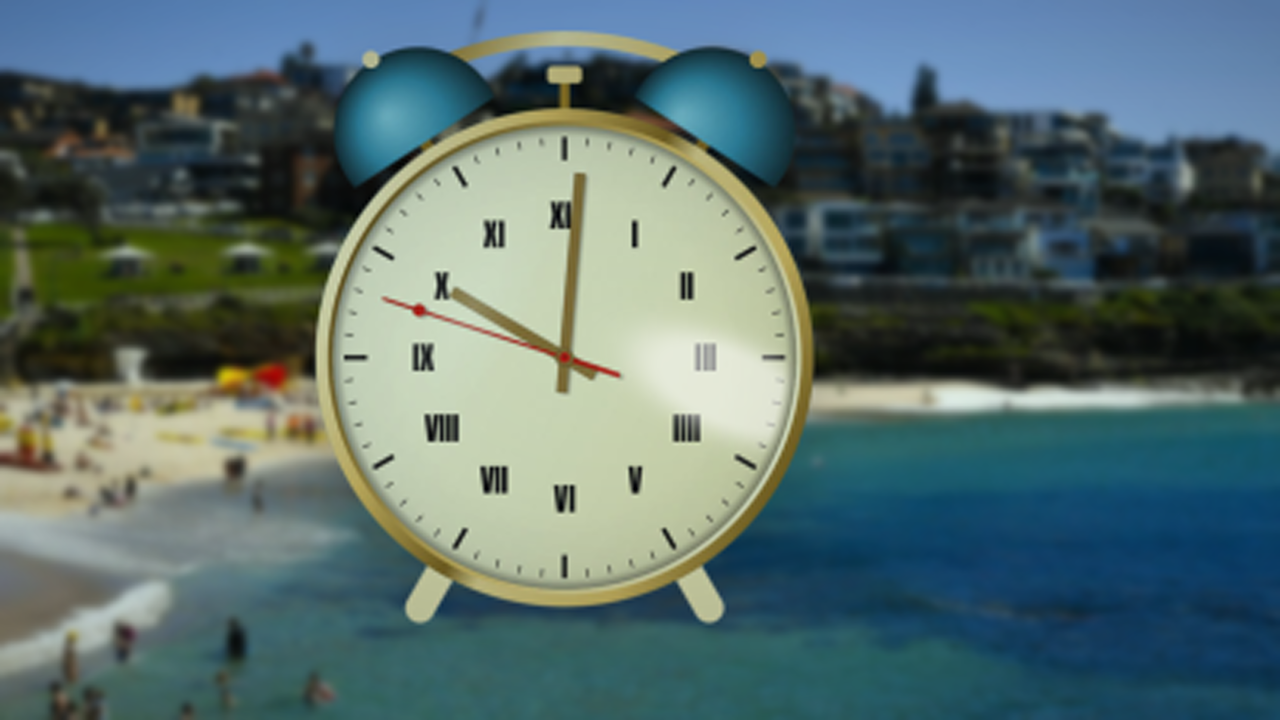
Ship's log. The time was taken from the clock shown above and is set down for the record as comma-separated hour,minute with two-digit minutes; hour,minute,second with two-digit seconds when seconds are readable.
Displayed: 10,00,48
